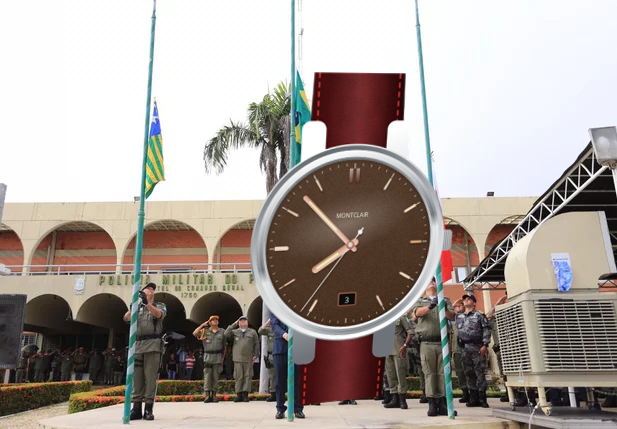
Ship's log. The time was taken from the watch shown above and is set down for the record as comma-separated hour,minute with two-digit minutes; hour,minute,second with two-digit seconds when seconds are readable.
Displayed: 7,52,36
